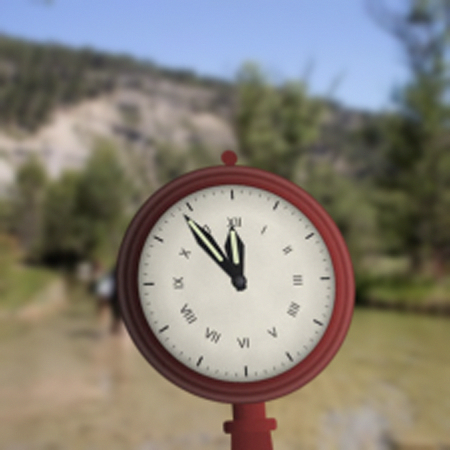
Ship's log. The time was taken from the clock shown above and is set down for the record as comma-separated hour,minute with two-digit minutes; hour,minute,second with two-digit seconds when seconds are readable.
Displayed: 11,54
